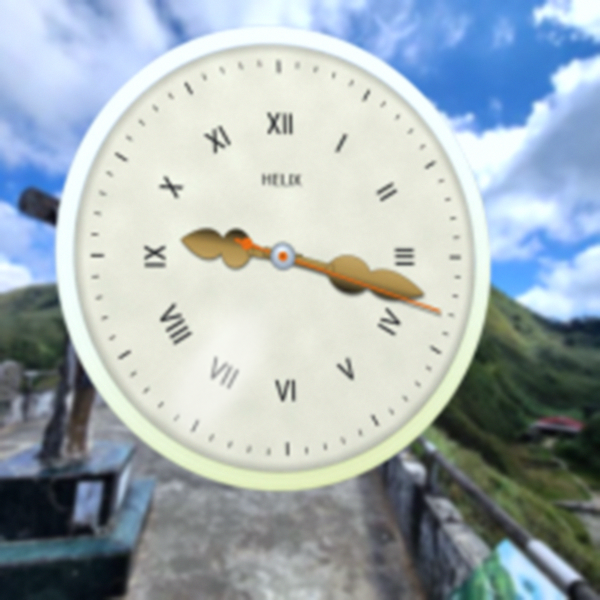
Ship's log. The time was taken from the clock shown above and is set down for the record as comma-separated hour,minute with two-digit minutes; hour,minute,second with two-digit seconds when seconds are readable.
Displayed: 9,17,18
